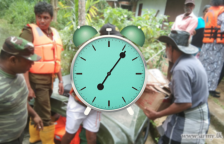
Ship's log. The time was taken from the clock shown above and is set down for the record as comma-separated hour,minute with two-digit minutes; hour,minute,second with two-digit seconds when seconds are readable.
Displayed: 7,06
